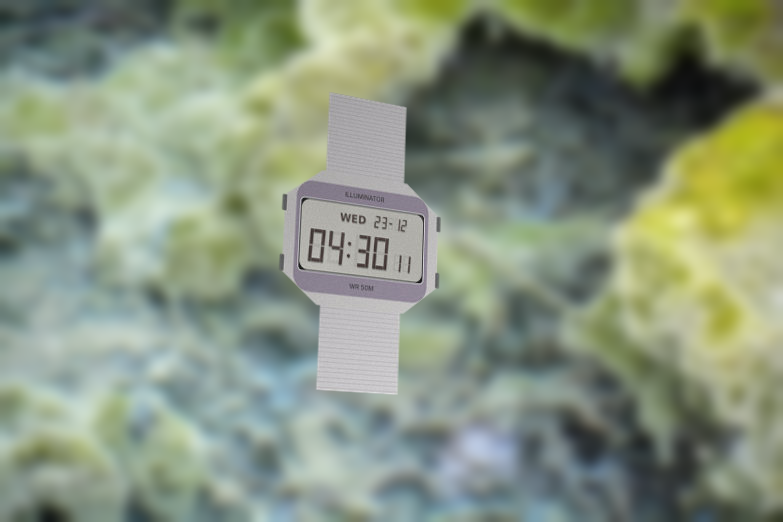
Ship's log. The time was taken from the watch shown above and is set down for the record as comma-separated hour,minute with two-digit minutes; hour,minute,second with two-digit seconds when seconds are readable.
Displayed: 4,30,11
